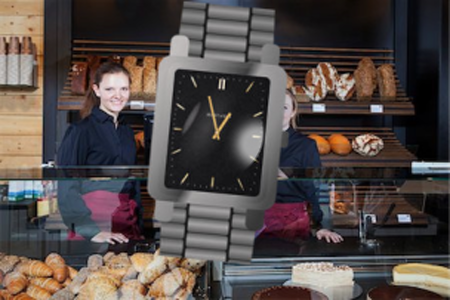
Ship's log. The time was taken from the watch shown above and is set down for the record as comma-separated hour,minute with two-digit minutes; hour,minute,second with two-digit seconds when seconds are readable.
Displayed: 12,57
